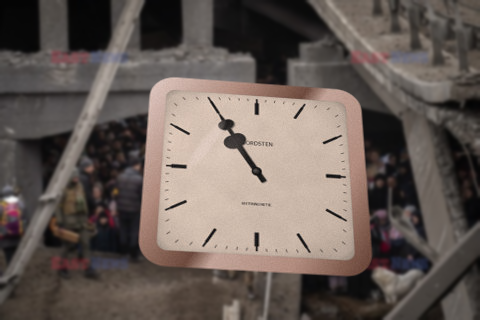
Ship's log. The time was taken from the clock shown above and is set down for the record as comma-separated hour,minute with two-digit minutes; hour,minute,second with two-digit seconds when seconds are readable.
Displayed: 10,55
